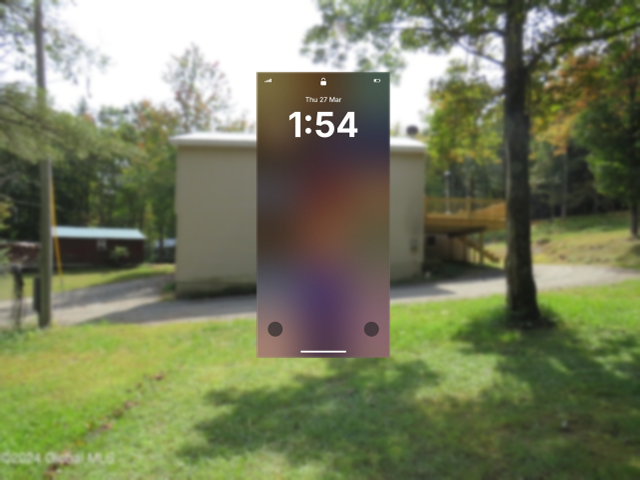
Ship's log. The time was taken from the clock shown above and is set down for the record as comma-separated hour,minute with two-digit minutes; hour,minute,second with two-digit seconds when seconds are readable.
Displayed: 1,54
